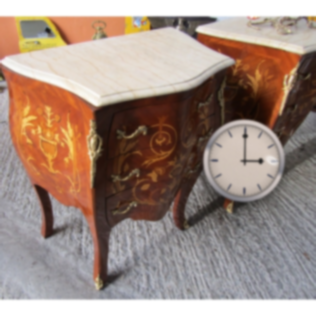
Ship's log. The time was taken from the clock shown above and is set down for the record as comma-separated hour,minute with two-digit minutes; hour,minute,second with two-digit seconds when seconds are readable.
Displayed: 3,00
